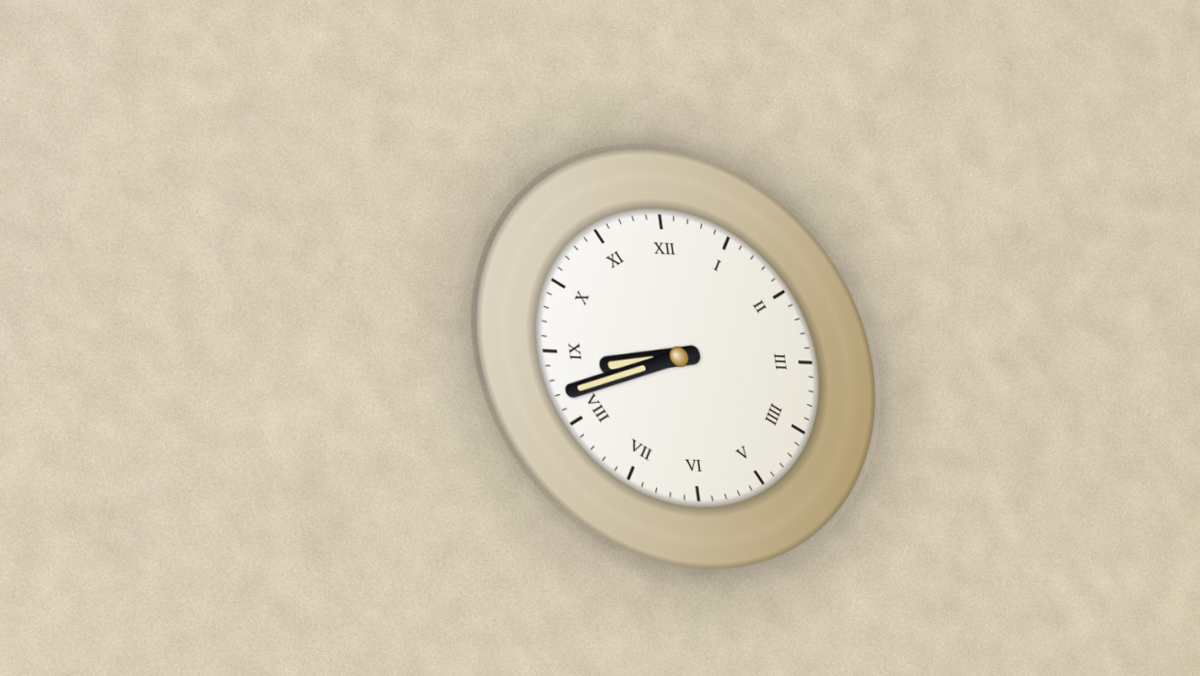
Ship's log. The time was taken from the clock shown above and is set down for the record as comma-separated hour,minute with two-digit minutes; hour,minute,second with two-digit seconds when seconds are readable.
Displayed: 8,42
